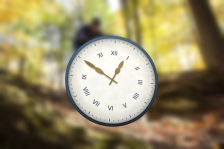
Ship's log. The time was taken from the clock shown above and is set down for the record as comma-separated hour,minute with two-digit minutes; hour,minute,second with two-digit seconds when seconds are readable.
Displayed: 12,50
